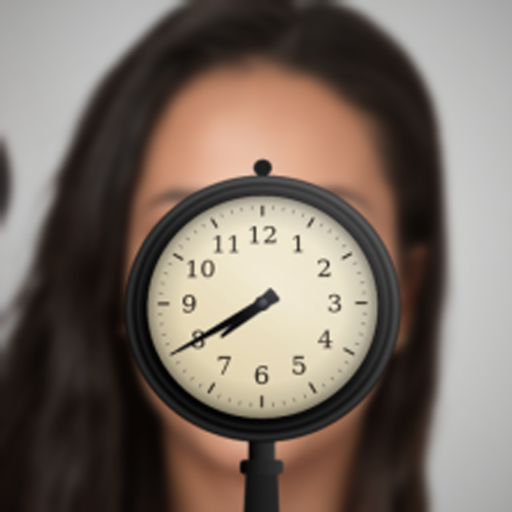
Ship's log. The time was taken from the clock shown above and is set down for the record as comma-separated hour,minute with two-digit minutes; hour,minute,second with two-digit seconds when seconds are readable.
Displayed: 7,40
